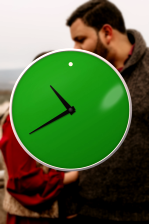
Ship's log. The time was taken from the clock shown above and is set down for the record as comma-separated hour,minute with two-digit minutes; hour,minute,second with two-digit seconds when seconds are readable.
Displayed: 10,40
